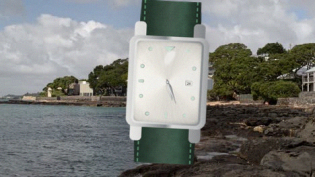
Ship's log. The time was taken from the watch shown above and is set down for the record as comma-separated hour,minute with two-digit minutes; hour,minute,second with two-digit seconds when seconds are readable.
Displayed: 5,26
